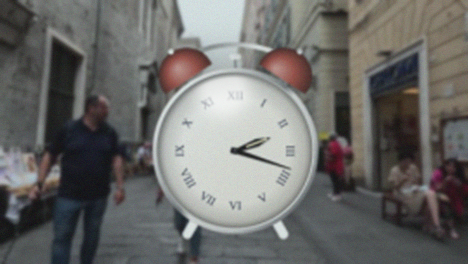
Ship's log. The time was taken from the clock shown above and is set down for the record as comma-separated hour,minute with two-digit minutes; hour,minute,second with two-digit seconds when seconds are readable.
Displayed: 2,18
